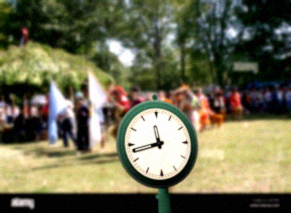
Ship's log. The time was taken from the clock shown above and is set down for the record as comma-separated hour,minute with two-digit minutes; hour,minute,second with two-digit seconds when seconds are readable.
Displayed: 11,43
